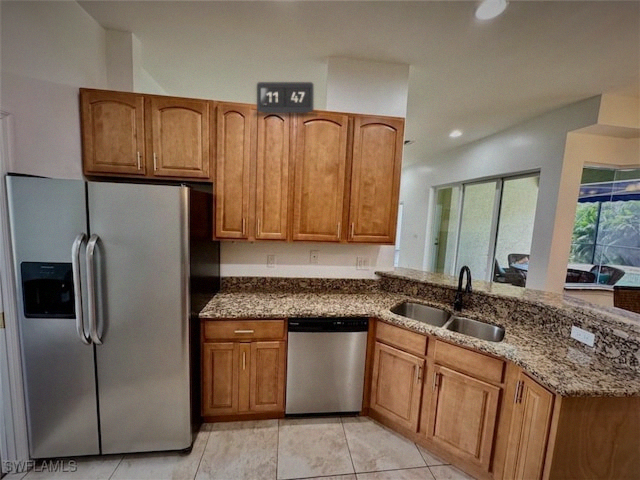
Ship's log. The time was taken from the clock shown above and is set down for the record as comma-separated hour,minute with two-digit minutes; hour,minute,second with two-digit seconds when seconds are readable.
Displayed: 11,47
